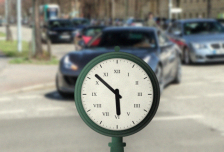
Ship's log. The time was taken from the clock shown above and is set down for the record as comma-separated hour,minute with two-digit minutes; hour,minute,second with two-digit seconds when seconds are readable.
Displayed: 5,52
